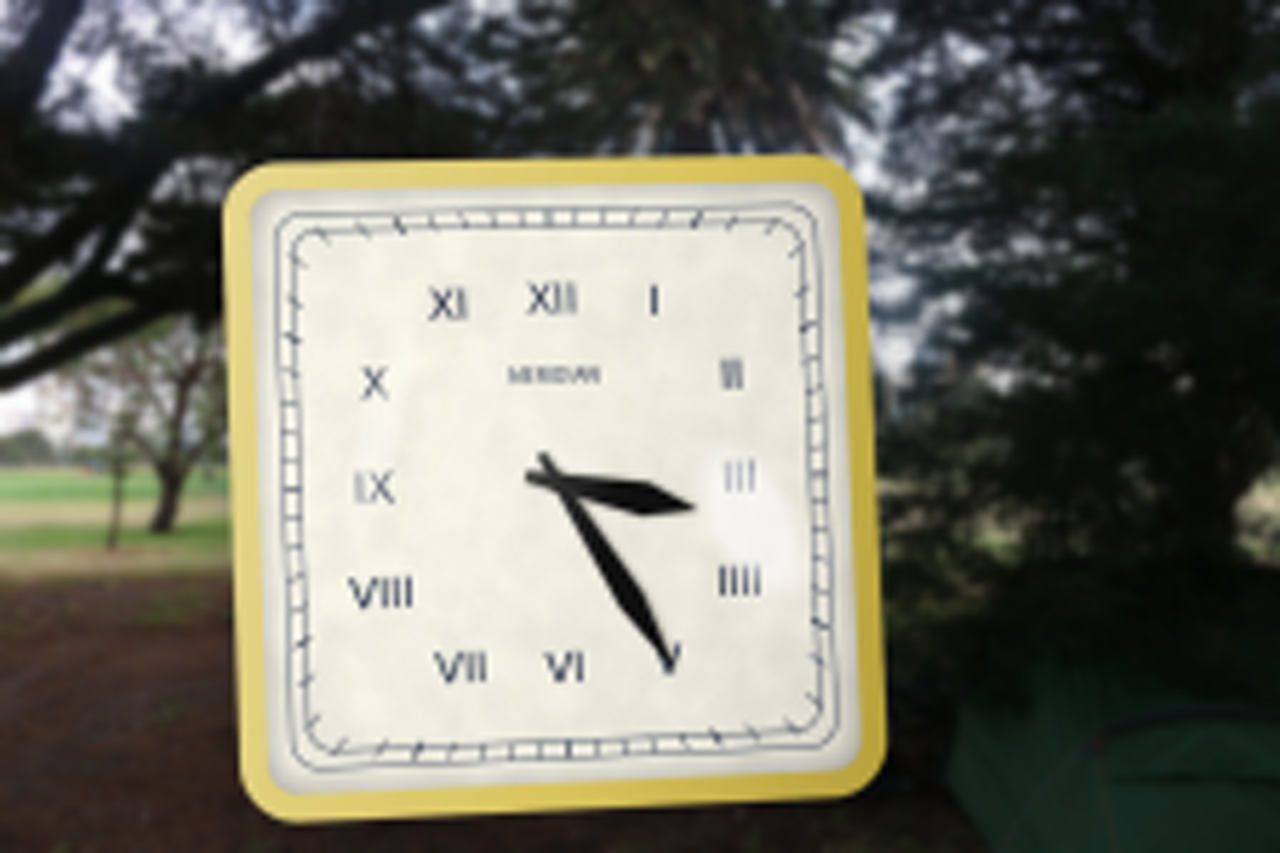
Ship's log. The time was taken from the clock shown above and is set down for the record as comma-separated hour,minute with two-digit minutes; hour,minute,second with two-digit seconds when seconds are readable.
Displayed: 3,25
